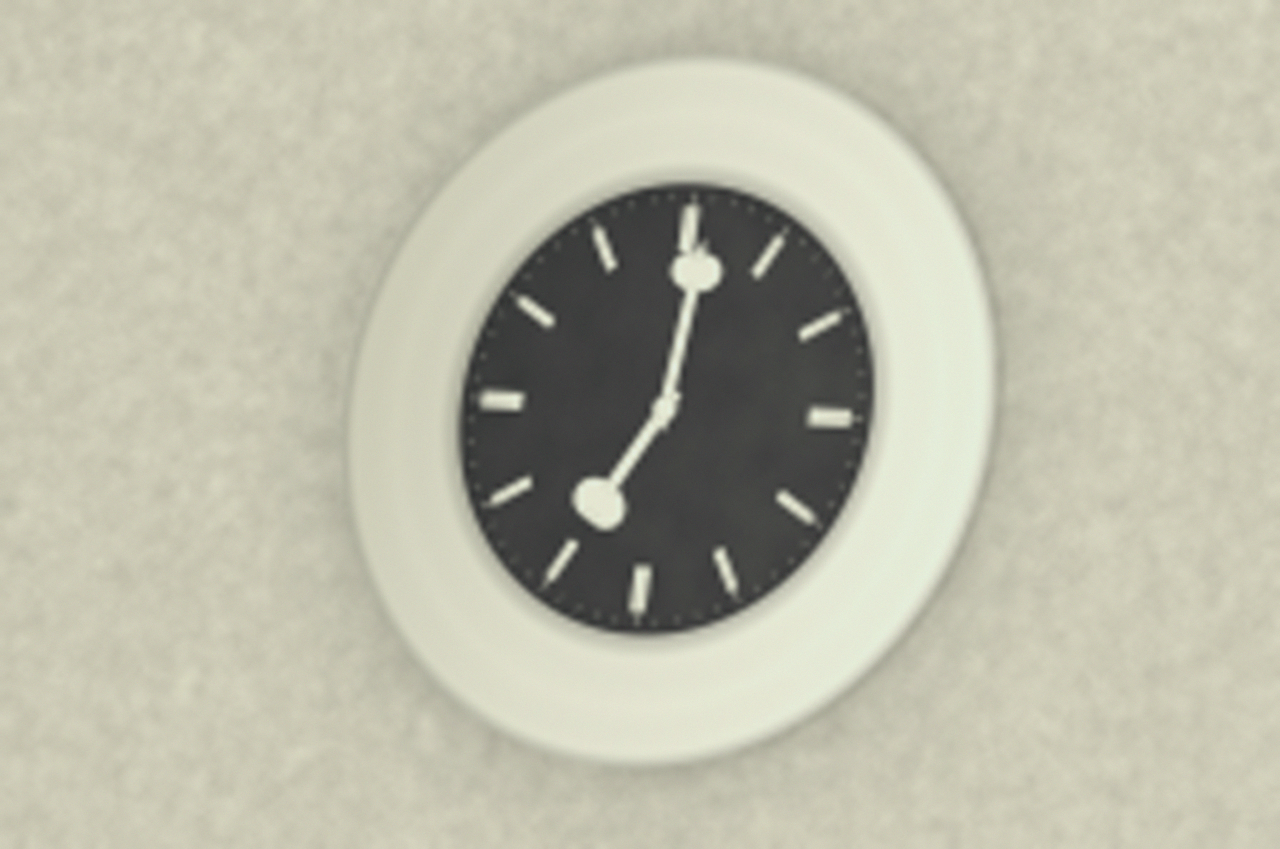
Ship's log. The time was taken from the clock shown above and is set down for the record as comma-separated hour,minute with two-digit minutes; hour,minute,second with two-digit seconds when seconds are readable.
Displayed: 7,01
